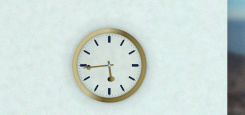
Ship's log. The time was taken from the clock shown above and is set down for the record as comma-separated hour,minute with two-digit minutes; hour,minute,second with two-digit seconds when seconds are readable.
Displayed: 5,44
